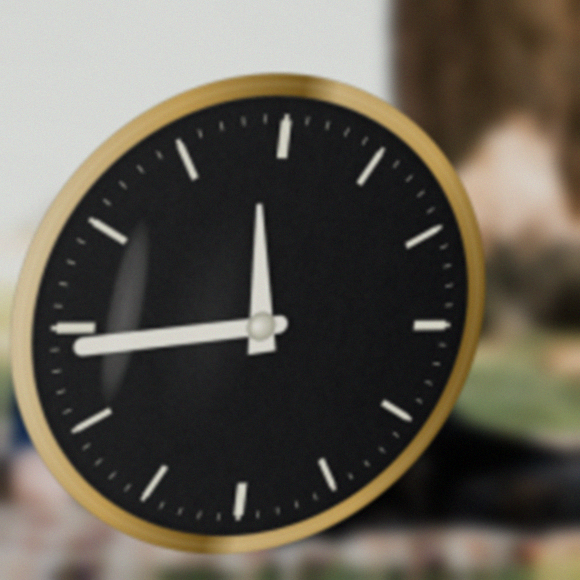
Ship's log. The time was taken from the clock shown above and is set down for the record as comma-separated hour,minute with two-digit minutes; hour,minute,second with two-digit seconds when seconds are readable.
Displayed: 11,44
